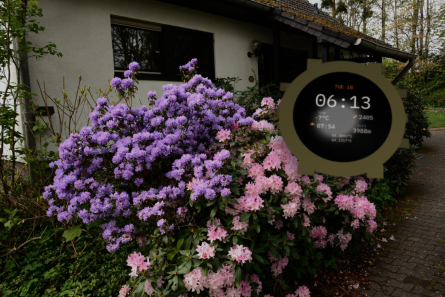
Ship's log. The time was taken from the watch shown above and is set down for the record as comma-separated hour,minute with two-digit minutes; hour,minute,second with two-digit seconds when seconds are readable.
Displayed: 6,13
